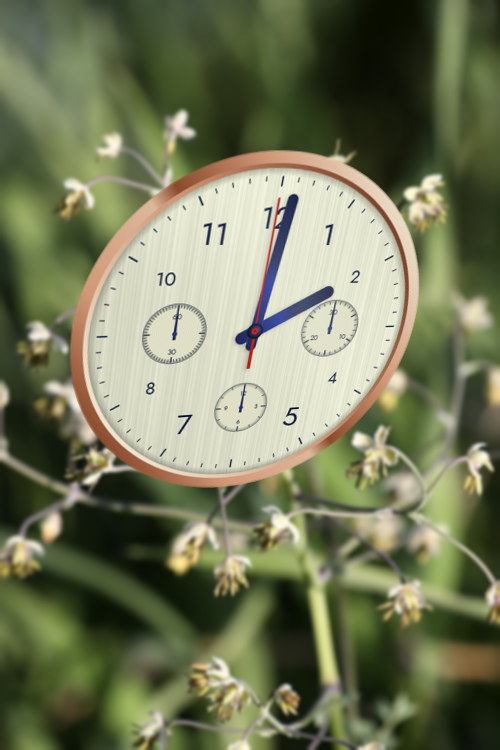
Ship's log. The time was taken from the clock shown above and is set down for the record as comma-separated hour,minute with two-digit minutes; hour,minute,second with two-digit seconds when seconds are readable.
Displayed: 2,01
